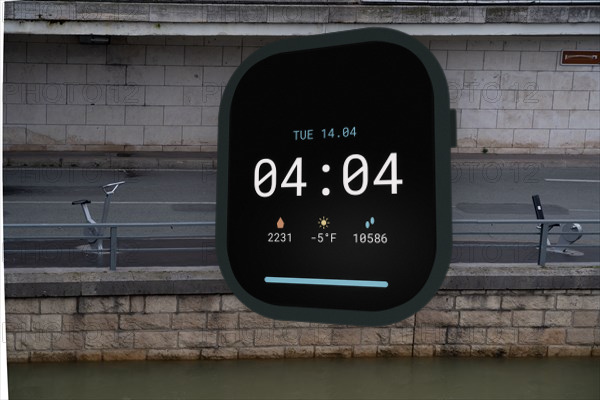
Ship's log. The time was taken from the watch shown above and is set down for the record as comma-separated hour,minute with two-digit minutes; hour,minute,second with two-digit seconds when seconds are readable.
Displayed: 4,04
